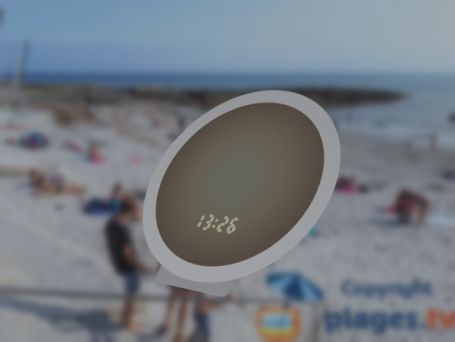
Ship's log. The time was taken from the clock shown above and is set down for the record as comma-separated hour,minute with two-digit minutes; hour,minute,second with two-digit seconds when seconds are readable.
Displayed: 13,26
